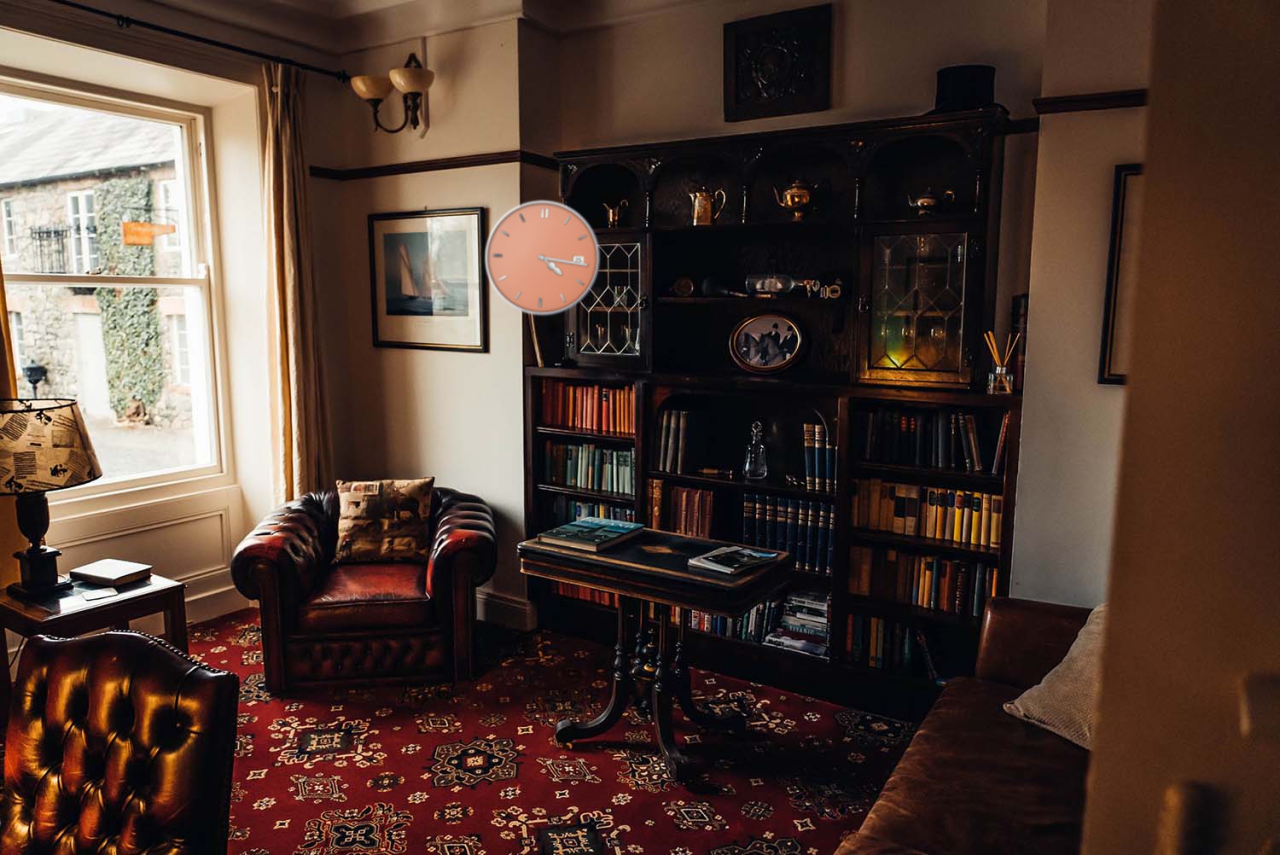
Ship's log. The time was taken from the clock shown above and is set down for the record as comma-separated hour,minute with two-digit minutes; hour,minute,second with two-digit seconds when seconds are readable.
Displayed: 4,16
